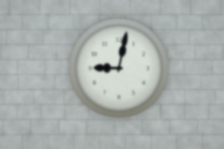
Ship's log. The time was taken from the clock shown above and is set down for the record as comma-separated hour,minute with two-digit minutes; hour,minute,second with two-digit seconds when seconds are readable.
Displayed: 9,02
